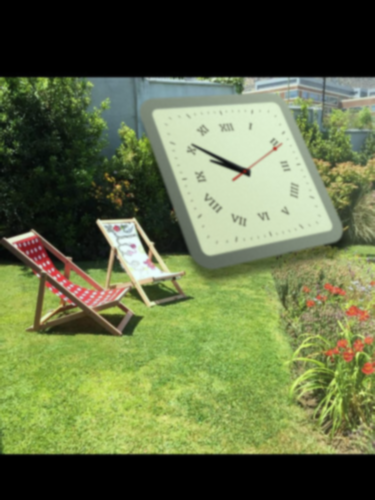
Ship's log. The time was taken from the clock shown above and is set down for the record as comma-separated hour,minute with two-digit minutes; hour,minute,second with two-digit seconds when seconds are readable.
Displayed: 9,51,11
